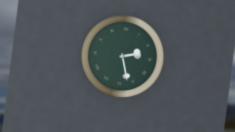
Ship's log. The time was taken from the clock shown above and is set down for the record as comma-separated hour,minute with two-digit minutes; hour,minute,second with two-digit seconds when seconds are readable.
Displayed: 2,27
